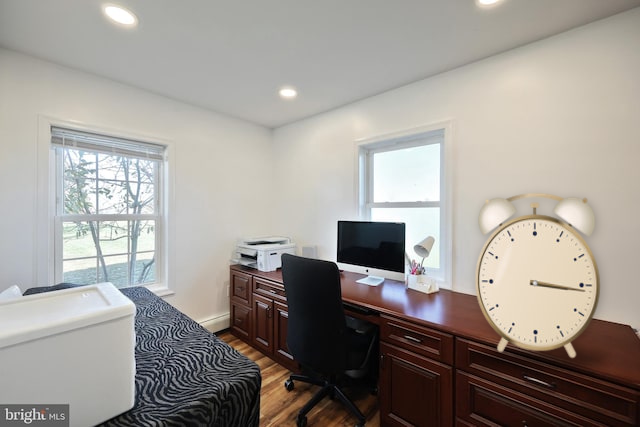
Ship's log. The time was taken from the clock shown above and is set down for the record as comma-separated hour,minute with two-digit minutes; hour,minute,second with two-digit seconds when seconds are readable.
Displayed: 3,16
